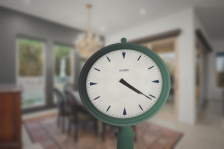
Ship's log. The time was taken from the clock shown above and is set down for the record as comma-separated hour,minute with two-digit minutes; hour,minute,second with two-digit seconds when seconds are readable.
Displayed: 4,21
